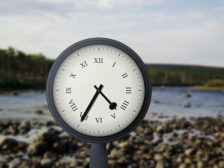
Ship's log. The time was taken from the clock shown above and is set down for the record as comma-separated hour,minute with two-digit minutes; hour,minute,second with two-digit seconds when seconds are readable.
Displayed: 4,35
